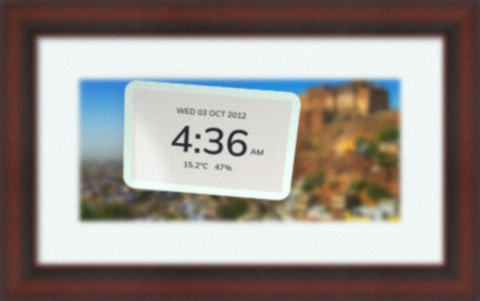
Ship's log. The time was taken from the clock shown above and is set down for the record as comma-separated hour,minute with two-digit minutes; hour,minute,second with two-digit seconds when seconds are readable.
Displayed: 4,36
